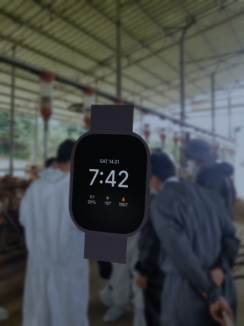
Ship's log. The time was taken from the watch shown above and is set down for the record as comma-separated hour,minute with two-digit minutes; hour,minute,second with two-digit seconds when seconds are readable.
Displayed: 7,42
